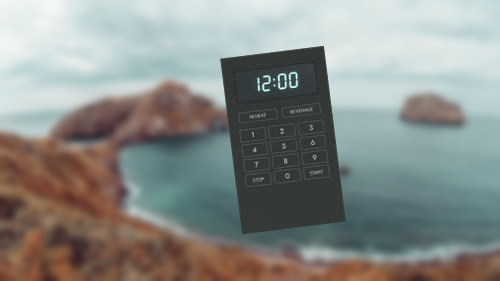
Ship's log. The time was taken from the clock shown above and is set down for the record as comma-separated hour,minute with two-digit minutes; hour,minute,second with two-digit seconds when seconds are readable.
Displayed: 12,00
